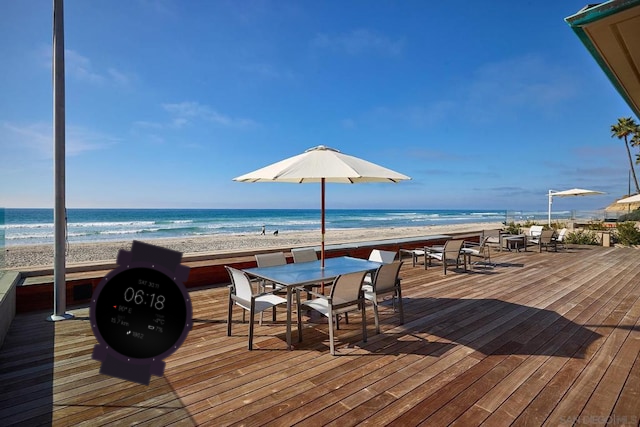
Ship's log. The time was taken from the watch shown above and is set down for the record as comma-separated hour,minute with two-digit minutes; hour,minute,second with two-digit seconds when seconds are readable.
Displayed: 6,18
